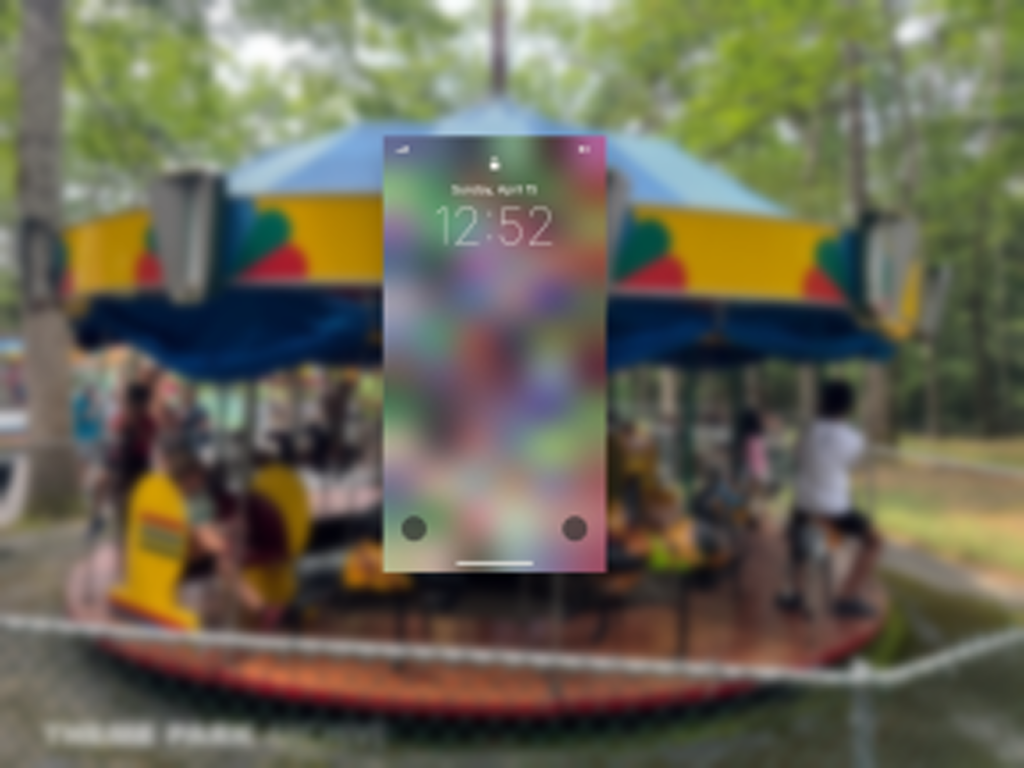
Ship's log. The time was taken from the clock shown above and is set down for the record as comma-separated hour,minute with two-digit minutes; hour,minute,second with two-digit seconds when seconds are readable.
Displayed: 12,52
